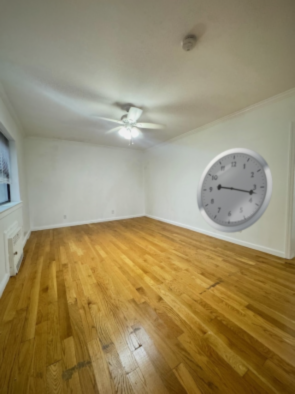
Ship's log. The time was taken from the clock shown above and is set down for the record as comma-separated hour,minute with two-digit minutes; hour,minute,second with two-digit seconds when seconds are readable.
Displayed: 9,17
